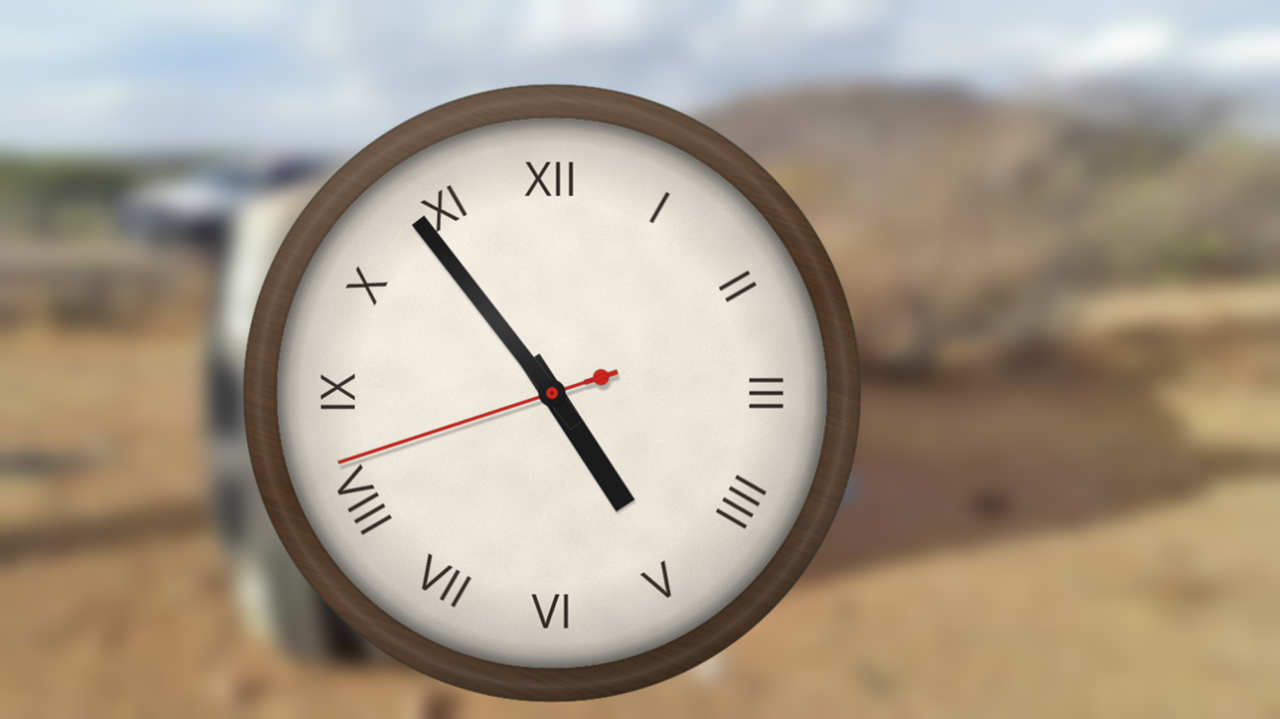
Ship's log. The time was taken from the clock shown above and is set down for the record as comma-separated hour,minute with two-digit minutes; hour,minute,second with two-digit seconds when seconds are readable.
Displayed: 4,53,42
